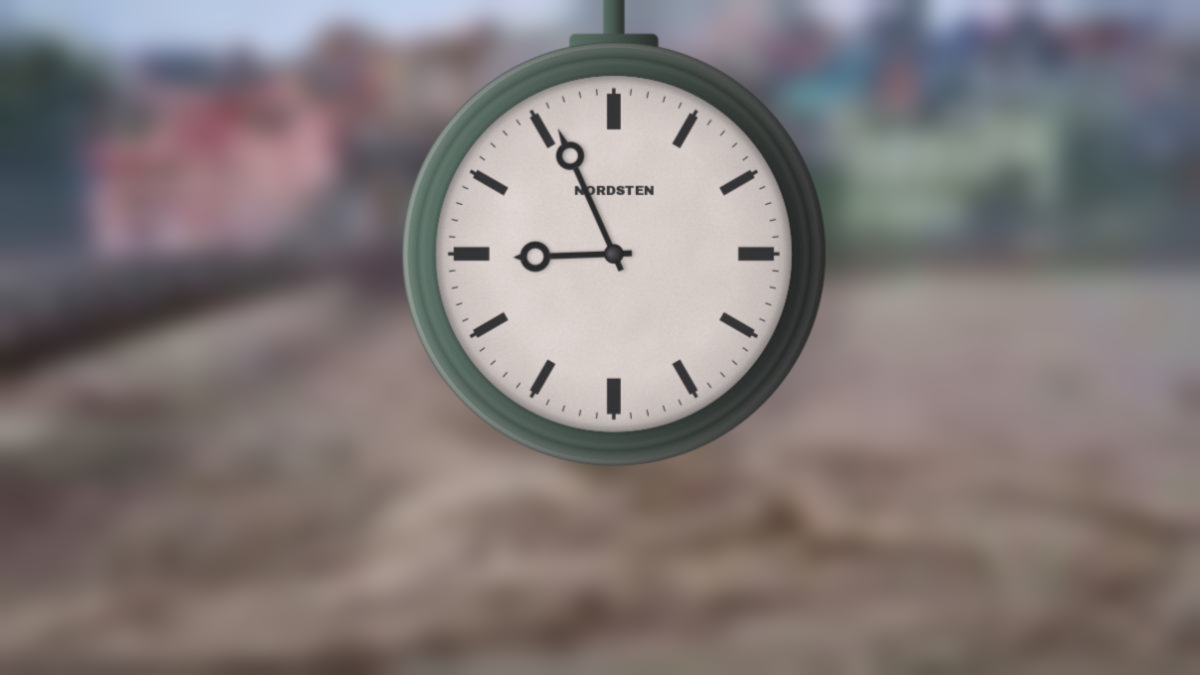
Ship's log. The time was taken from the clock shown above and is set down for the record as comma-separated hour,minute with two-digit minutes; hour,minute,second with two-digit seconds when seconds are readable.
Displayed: 8,56
